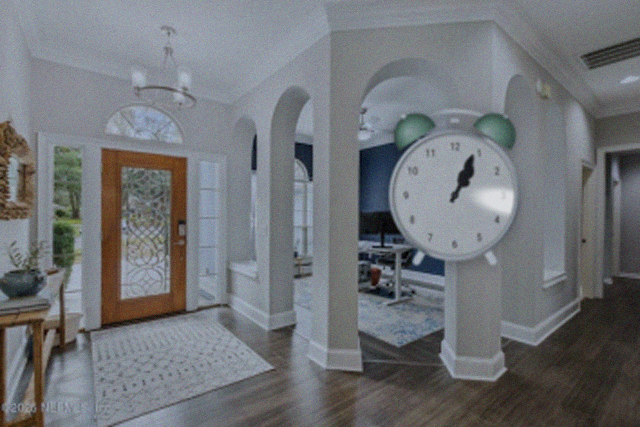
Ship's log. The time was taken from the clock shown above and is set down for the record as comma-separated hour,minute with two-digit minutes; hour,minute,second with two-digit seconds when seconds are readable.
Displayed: 1,04
